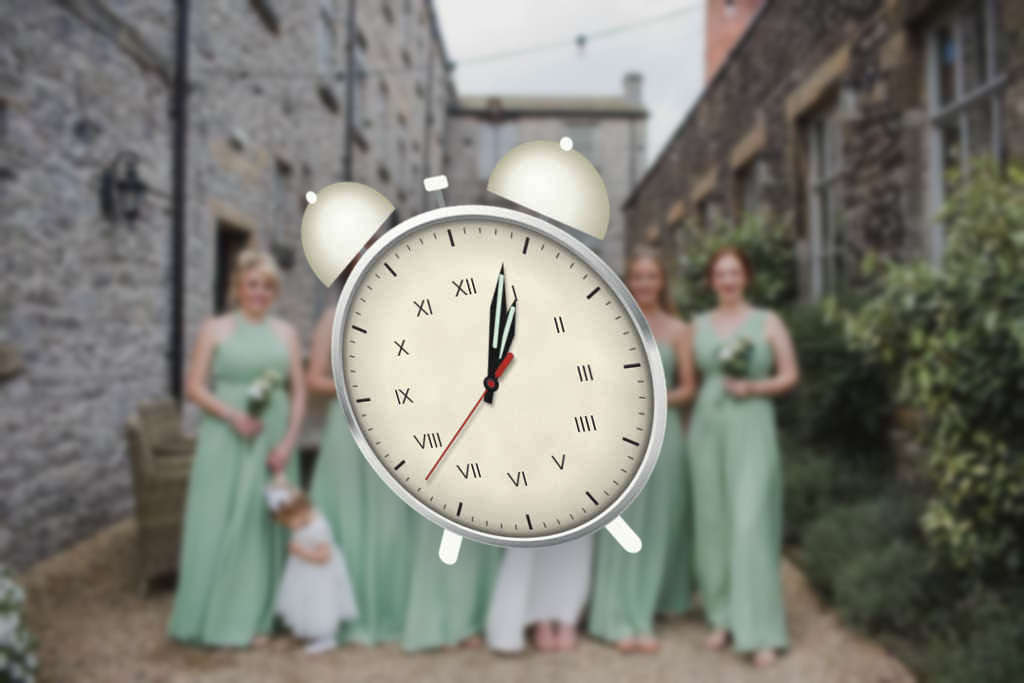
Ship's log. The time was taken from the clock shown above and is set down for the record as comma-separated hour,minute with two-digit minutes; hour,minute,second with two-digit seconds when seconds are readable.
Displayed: 1,03,38
